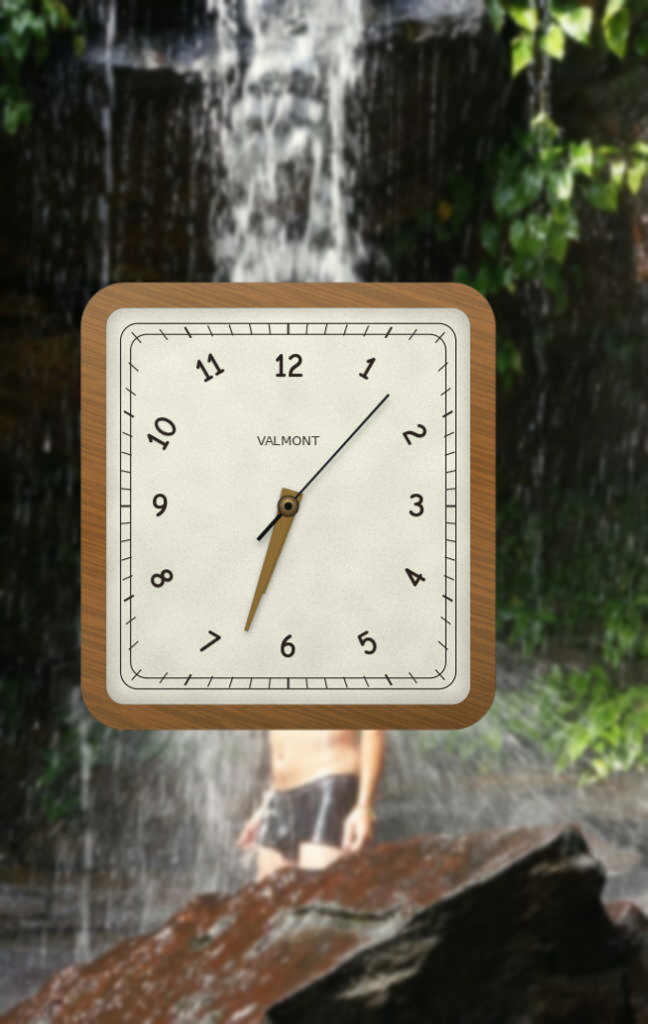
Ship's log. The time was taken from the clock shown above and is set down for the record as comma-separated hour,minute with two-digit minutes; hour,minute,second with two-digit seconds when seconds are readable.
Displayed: 6,33,07
